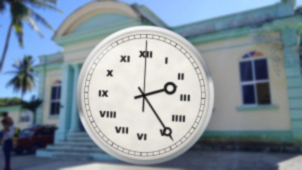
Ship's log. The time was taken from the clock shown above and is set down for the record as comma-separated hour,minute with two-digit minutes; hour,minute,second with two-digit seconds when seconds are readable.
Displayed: 2,24,00
